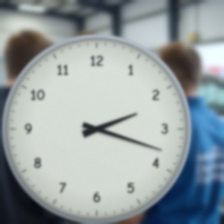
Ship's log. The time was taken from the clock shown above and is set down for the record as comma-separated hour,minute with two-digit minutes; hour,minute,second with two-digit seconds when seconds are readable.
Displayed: 2,18
